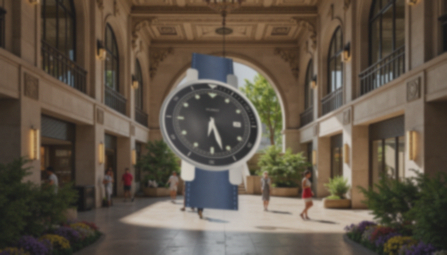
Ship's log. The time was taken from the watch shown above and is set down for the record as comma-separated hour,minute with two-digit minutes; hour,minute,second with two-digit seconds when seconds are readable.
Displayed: 6,27
